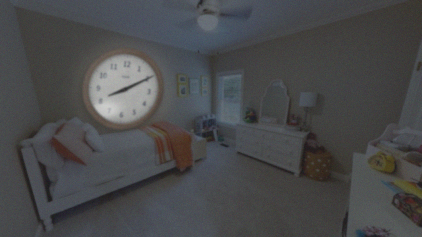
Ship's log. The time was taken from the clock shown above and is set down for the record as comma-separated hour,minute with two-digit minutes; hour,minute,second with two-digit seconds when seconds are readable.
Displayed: 8,10
